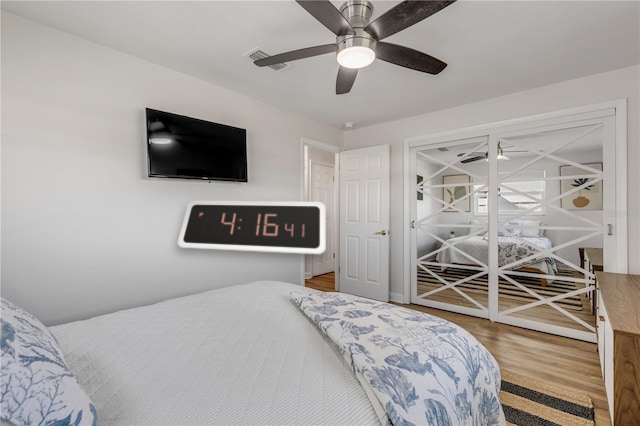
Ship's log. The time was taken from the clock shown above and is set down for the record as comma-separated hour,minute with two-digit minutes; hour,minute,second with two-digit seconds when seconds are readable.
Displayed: 4,16,41
